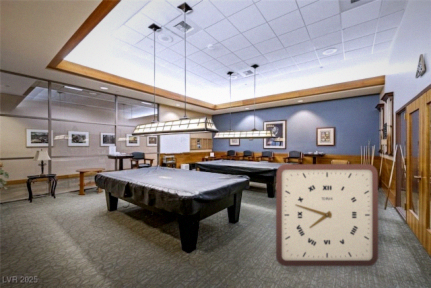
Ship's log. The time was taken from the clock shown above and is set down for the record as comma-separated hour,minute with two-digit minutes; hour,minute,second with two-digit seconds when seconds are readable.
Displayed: 7,48
